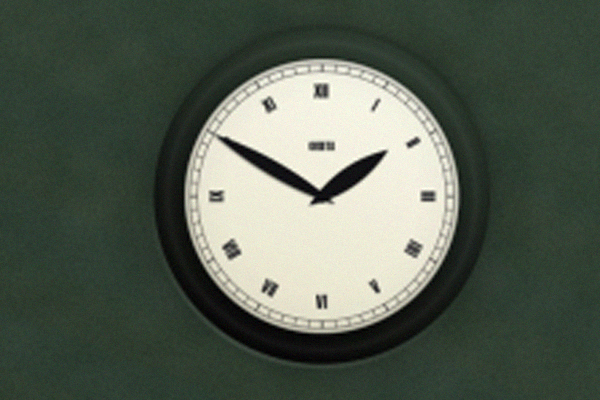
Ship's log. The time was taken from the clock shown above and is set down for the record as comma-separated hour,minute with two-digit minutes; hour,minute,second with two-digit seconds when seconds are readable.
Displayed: 1,50
